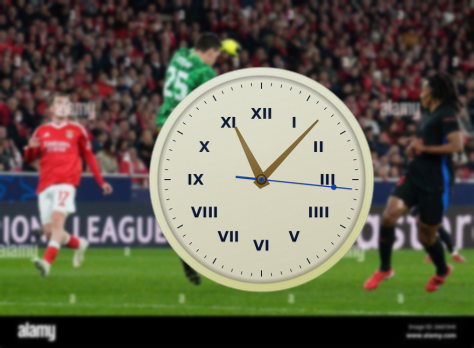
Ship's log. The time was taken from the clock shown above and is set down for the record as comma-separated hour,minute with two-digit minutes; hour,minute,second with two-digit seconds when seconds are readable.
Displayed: 11,07,16
